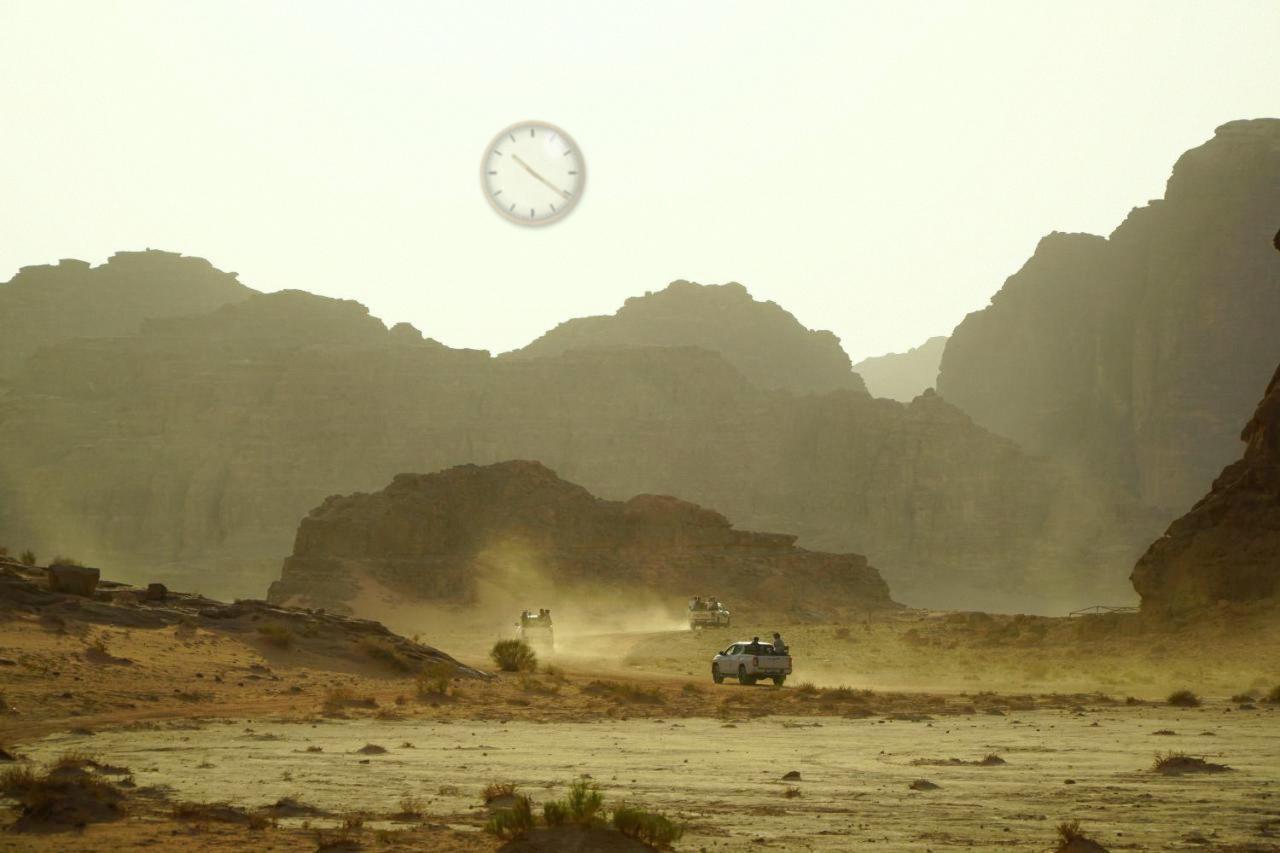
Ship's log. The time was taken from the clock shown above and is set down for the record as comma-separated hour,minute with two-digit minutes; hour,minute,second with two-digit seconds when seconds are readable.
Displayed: 10,21
